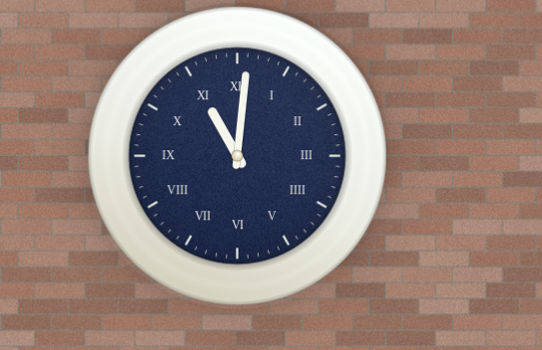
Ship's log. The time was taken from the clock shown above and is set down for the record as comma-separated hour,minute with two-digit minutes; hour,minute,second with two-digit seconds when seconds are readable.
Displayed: 11,01
